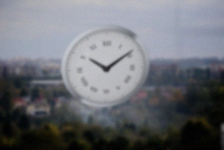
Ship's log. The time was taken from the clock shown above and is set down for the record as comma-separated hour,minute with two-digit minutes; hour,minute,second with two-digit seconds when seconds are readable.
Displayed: 10,09
